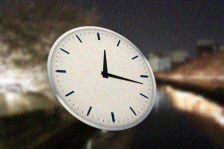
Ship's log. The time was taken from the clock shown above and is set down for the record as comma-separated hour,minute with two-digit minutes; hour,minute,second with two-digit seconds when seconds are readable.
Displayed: 12,17
